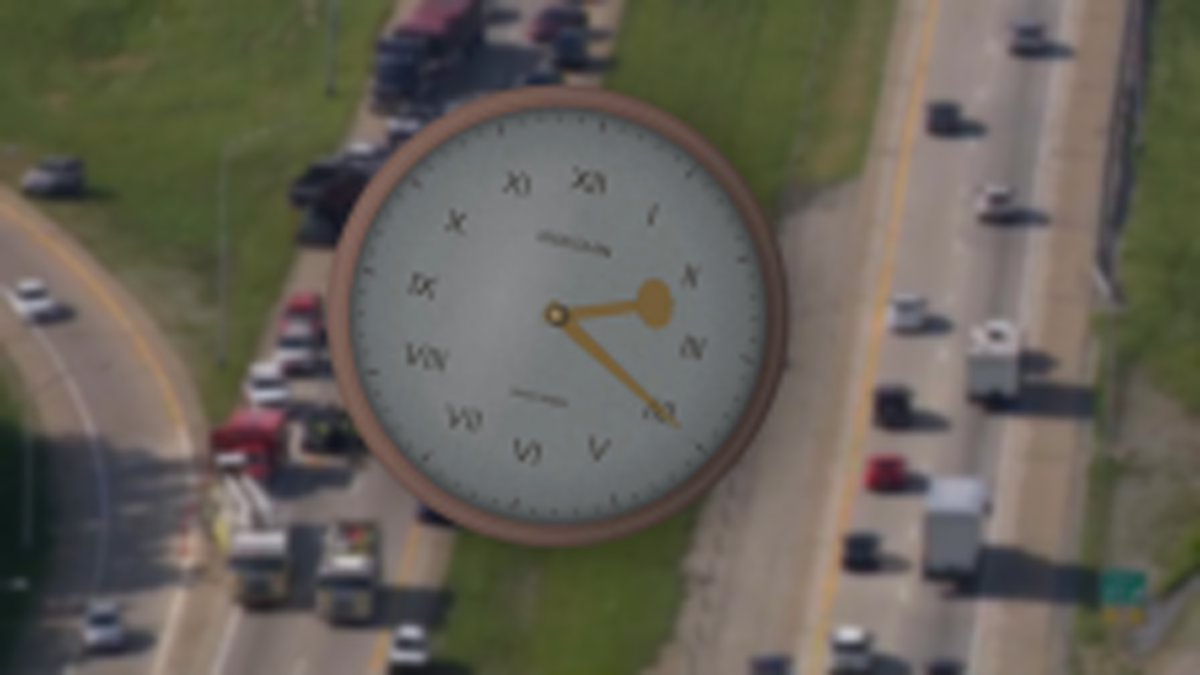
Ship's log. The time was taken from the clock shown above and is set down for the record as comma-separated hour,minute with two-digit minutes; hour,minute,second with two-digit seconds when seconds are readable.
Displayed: 2,20
